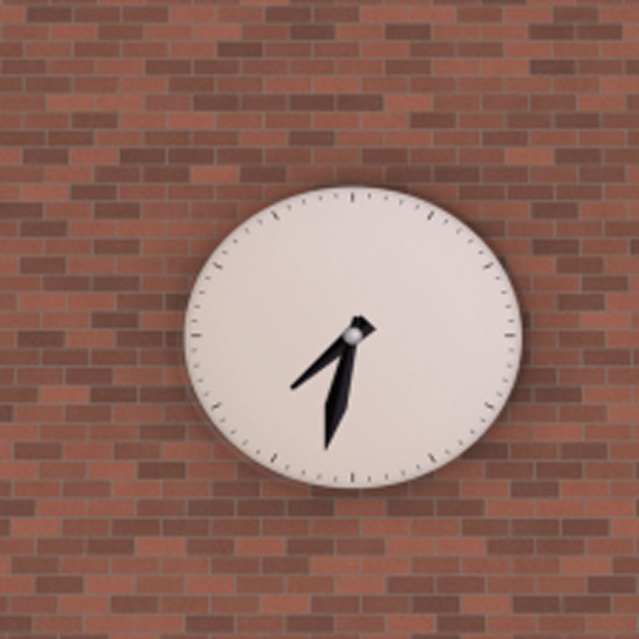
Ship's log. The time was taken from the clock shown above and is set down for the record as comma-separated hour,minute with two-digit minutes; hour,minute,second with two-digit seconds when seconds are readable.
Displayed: 7,32
